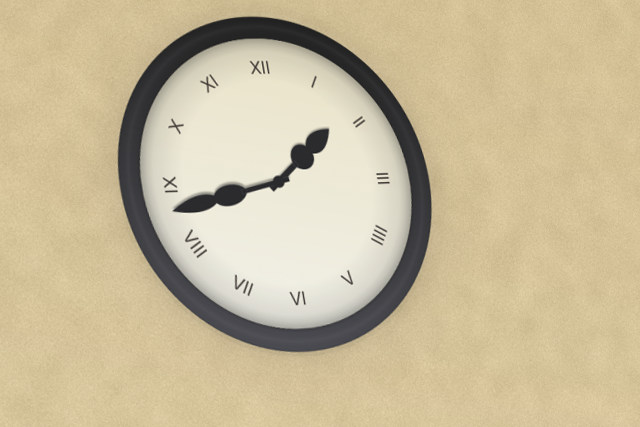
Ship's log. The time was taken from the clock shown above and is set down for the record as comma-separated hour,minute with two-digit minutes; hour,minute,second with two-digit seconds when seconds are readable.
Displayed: 1,43
